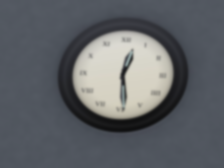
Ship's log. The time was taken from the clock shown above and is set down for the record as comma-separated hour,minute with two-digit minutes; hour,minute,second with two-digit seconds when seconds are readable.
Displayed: 12,29
